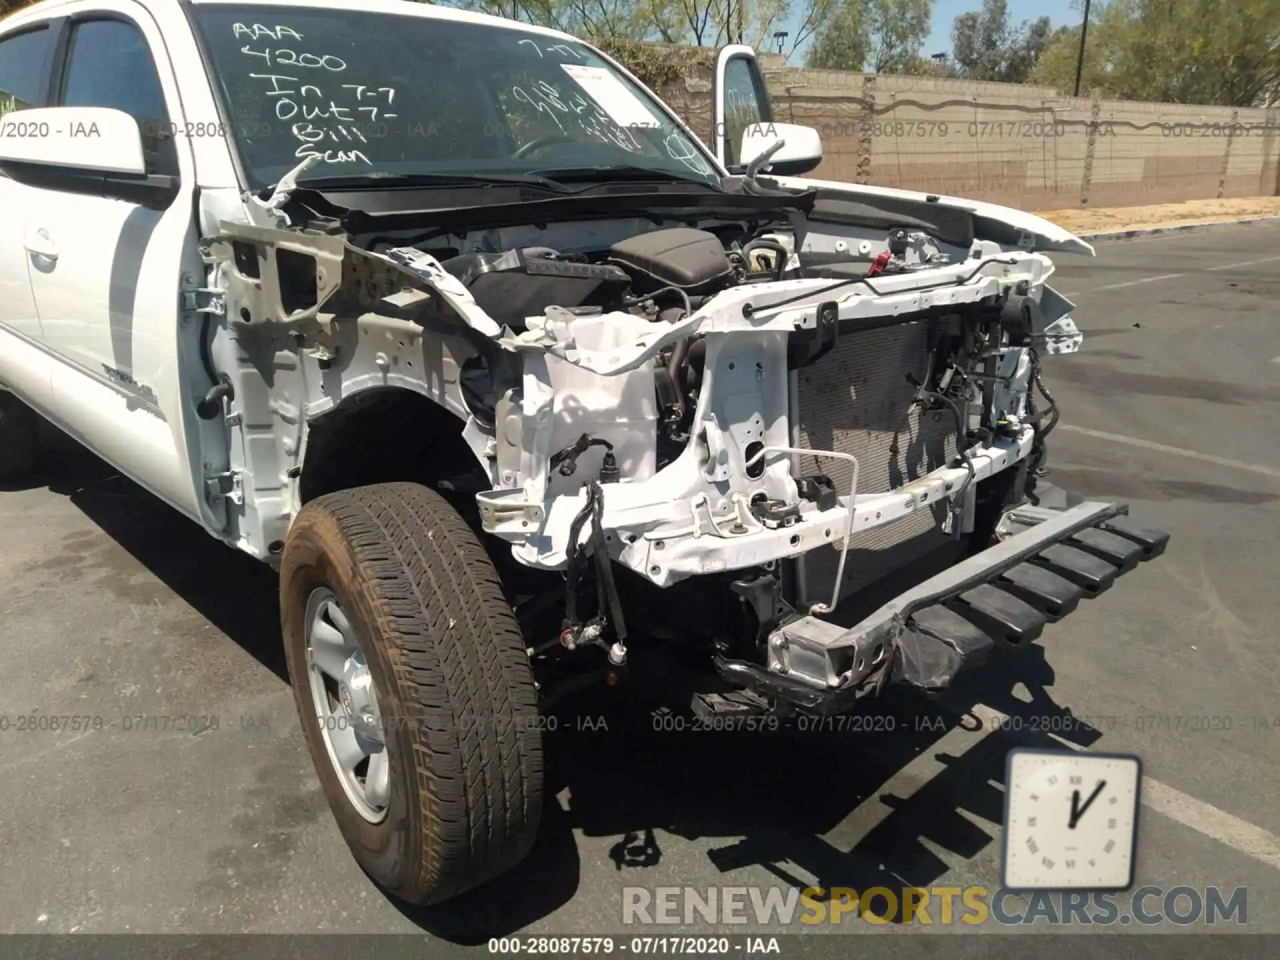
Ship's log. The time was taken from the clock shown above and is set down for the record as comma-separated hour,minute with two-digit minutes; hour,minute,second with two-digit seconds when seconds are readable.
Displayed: 12,06
